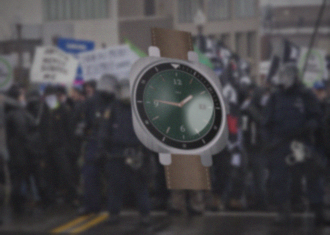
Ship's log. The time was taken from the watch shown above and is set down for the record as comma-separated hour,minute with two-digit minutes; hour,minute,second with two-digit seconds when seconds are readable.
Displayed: 1,46
